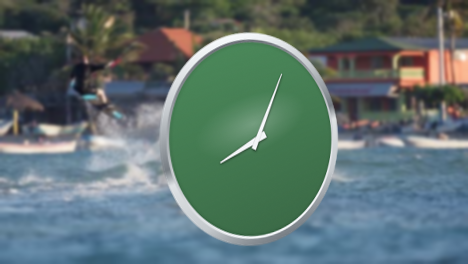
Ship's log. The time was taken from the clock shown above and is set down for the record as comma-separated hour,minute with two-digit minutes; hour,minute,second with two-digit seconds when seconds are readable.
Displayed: 8,04
